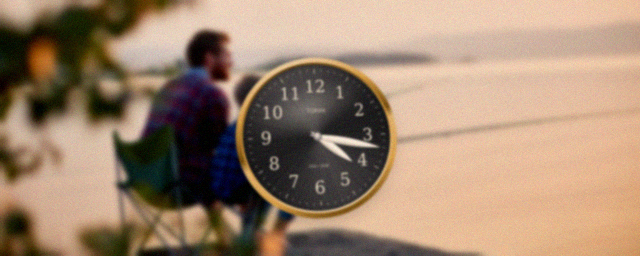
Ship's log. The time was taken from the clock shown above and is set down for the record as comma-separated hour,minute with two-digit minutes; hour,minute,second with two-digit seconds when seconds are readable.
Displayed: 4,17
